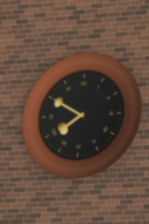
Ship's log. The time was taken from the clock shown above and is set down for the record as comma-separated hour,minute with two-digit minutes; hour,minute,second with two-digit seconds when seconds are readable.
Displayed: 7,50
